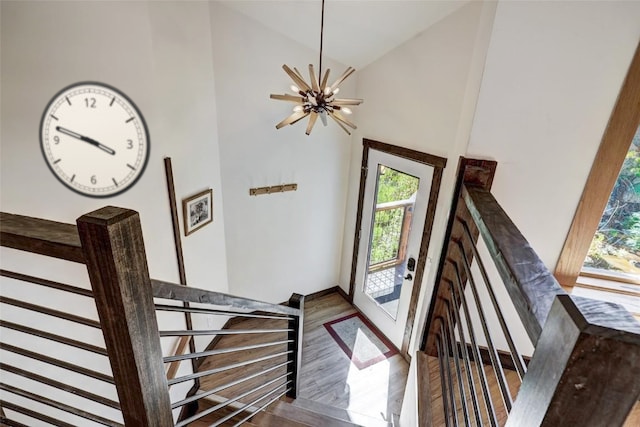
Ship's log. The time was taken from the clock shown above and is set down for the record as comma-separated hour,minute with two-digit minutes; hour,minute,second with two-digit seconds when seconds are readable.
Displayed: 3,48
